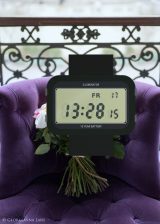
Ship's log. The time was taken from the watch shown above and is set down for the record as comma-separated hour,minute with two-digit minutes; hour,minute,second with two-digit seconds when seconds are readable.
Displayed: 13,28,15
